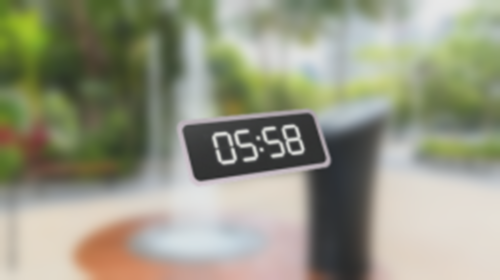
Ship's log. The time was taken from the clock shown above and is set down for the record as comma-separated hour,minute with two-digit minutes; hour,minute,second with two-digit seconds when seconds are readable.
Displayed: 5,58
